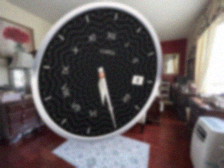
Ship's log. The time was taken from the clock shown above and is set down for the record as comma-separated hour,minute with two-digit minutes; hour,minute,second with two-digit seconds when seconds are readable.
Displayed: 5,25
